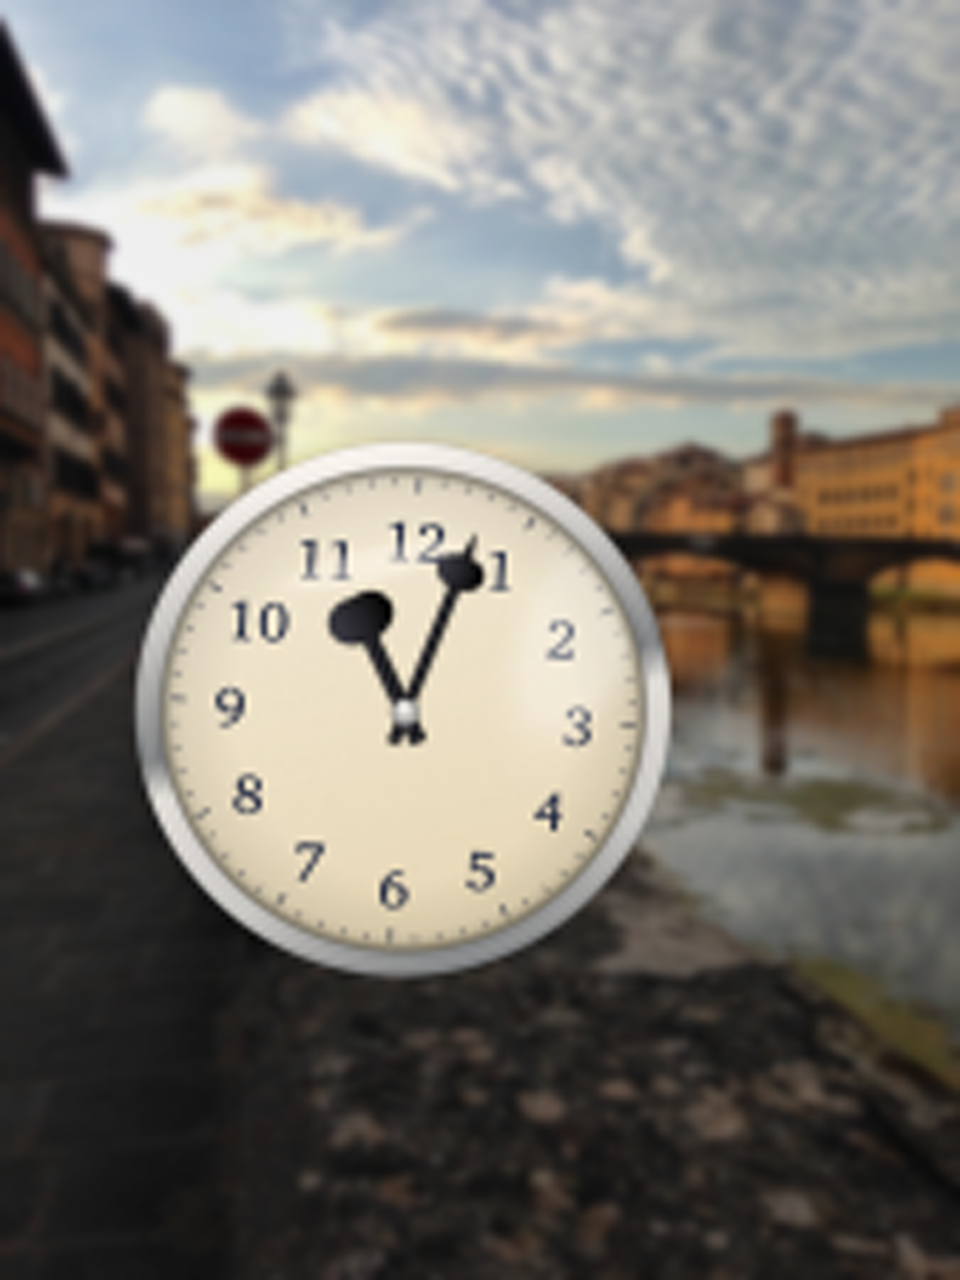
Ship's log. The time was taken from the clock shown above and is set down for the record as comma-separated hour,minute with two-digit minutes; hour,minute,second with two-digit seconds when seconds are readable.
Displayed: 11,03
